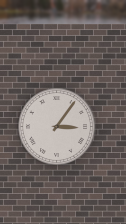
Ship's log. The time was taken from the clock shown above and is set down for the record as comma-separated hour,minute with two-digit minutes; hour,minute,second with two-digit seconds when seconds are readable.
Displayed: 3,06
